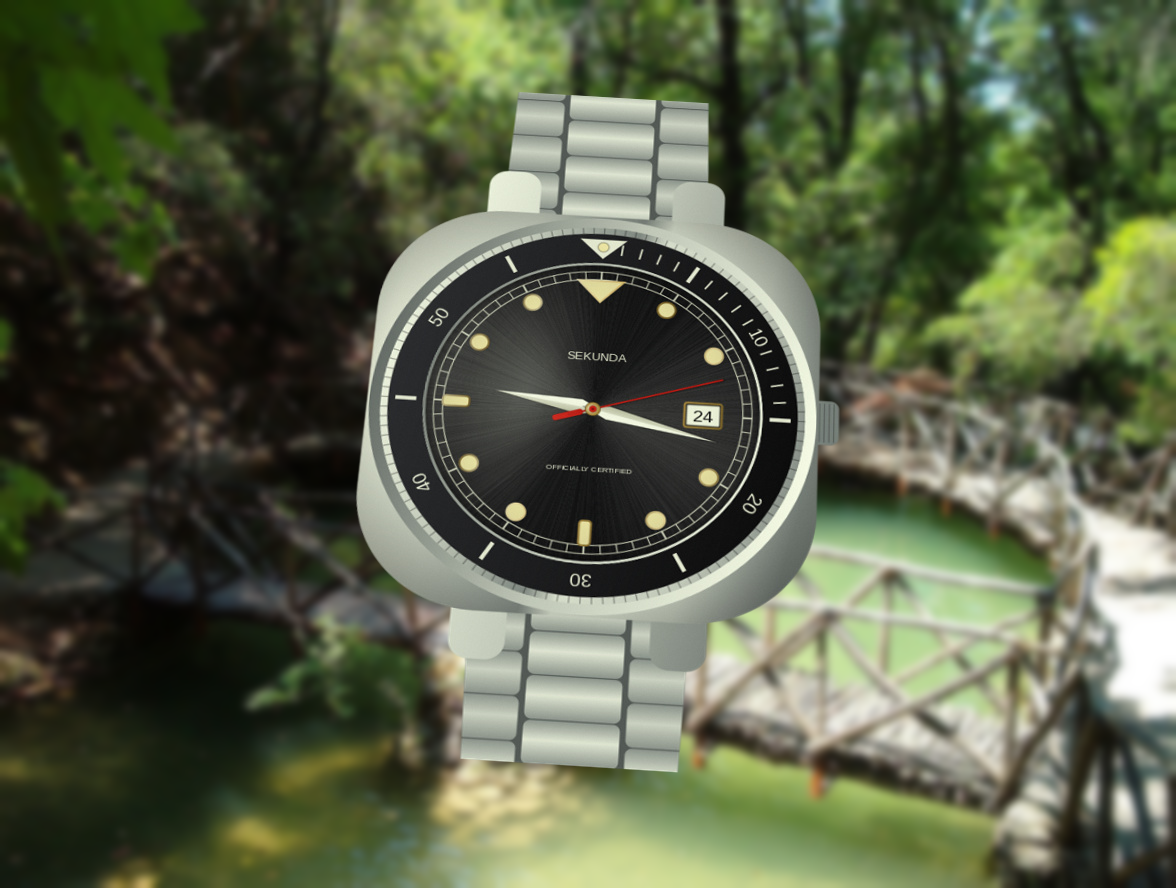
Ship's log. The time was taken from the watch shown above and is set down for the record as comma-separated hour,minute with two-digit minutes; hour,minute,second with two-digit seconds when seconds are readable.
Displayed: 9,17,12
